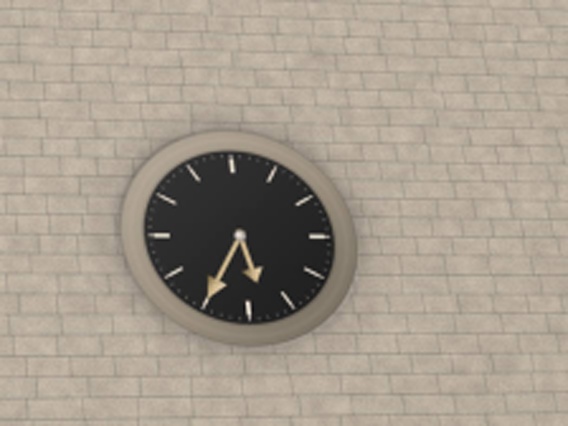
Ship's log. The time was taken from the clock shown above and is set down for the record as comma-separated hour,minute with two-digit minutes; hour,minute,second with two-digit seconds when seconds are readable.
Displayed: 5,35
